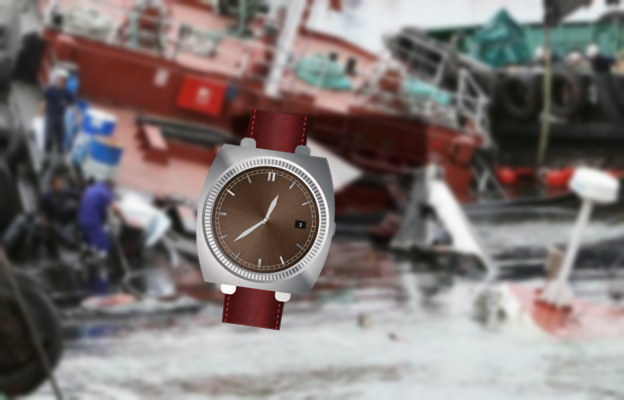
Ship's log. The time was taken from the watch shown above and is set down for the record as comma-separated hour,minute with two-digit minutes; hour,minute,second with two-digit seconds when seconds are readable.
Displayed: 12,38
